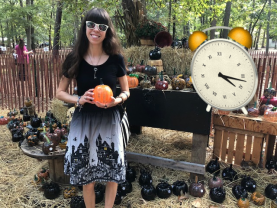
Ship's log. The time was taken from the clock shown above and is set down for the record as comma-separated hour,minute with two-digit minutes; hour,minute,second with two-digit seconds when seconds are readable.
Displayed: 4,17
